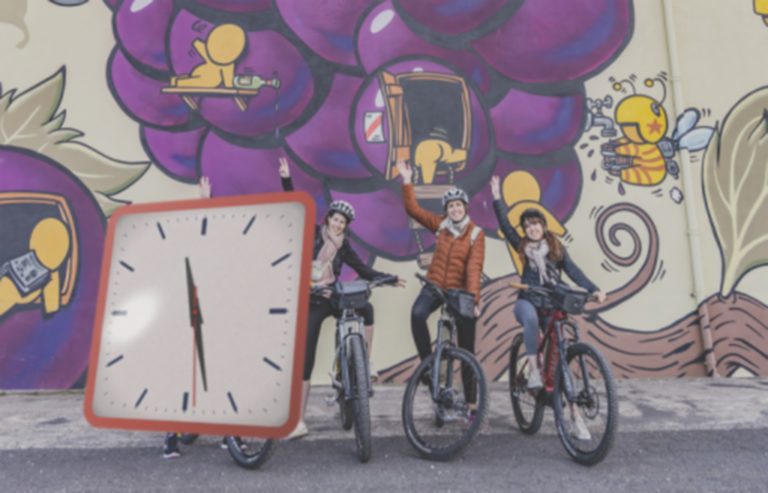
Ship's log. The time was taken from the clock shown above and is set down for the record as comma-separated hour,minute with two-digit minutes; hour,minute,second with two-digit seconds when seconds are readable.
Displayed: 11,27,29
